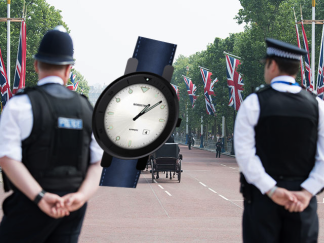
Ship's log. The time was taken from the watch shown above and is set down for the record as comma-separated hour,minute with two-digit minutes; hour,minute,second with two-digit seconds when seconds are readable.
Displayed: 1,08
